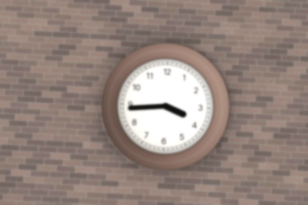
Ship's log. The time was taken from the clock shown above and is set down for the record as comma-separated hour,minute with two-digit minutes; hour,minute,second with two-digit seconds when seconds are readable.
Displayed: 3,44
